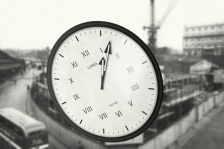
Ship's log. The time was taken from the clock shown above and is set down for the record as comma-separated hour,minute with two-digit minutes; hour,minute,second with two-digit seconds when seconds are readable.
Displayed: 1,07
